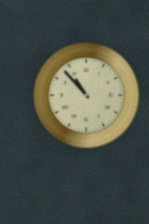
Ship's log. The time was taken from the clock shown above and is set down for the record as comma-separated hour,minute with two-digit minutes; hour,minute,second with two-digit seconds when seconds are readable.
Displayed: 10,53
